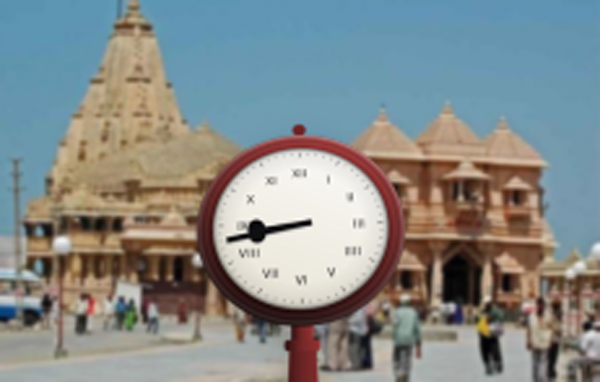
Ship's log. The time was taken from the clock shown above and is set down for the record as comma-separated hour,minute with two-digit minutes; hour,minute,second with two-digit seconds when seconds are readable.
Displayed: 8,43
